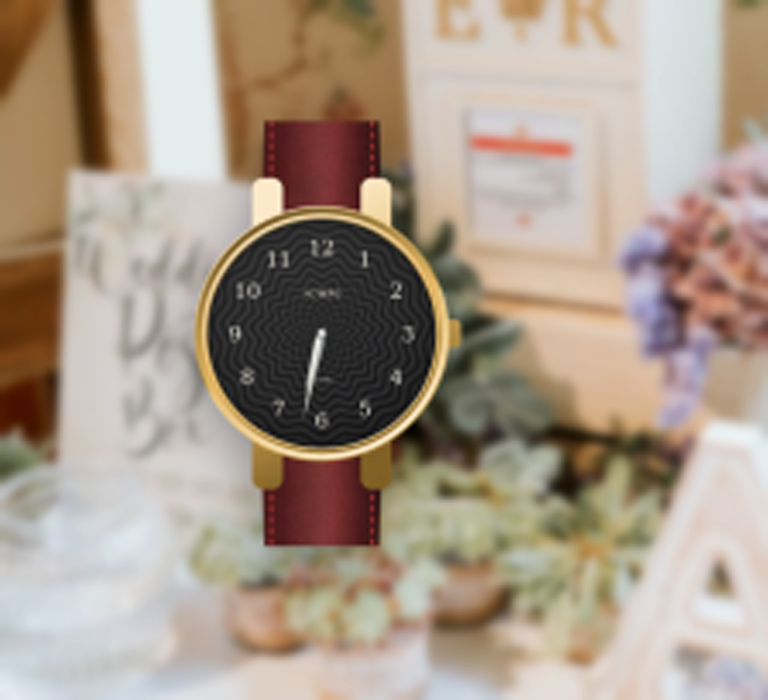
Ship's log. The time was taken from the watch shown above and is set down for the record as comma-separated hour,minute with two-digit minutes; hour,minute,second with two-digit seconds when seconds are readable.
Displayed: 6,32
